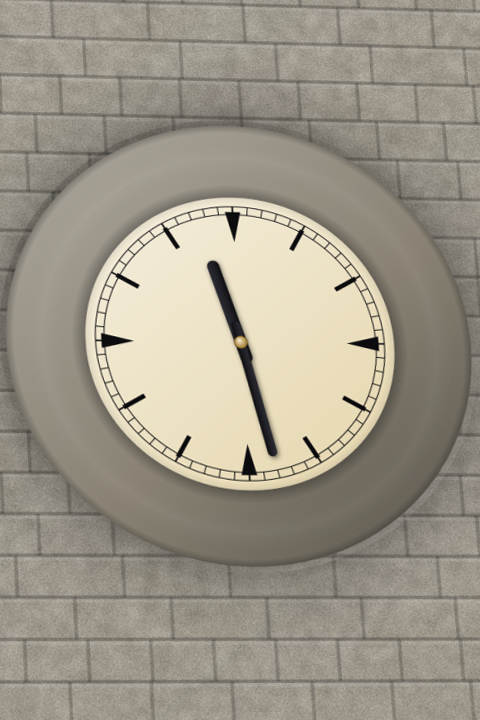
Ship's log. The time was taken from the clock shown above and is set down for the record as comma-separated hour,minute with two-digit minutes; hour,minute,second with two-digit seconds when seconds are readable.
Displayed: 11,28
